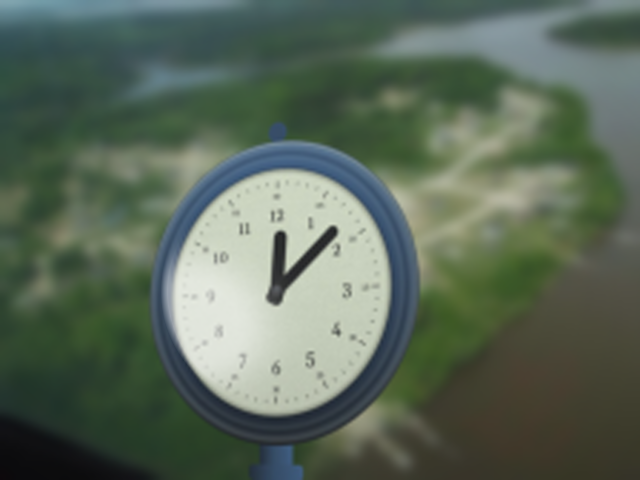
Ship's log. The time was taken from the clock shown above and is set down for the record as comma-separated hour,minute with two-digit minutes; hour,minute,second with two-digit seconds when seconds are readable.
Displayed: 12,08
